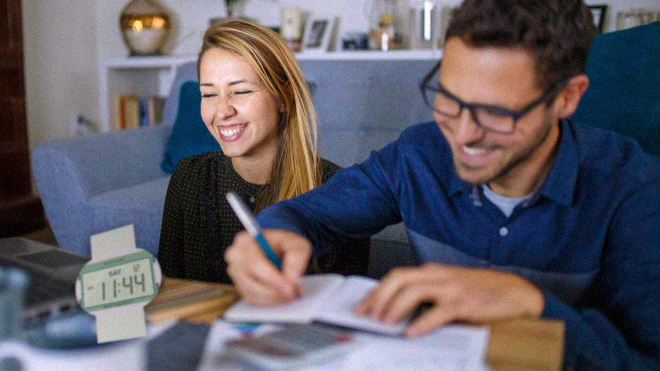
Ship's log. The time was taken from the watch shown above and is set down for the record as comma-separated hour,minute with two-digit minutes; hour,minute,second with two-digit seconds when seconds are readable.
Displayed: 11,44
